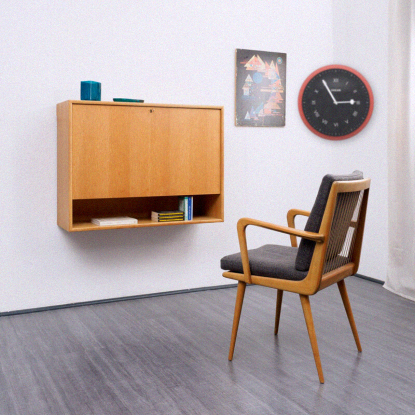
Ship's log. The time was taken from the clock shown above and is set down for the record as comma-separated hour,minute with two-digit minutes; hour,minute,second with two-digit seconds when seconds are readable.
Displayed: 2,55
